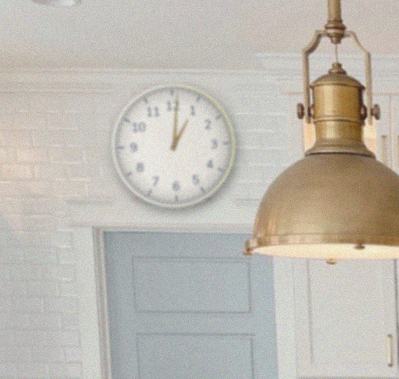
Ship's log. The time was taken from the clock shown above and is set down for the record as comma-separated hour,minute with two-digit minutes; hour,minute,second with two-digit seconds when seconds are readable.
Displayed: 1,01
